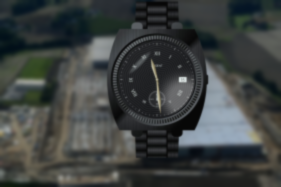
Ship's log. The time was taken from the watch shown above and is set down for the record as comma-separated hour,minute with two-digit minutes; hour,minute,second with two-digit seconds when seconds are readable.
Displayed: 11,29
